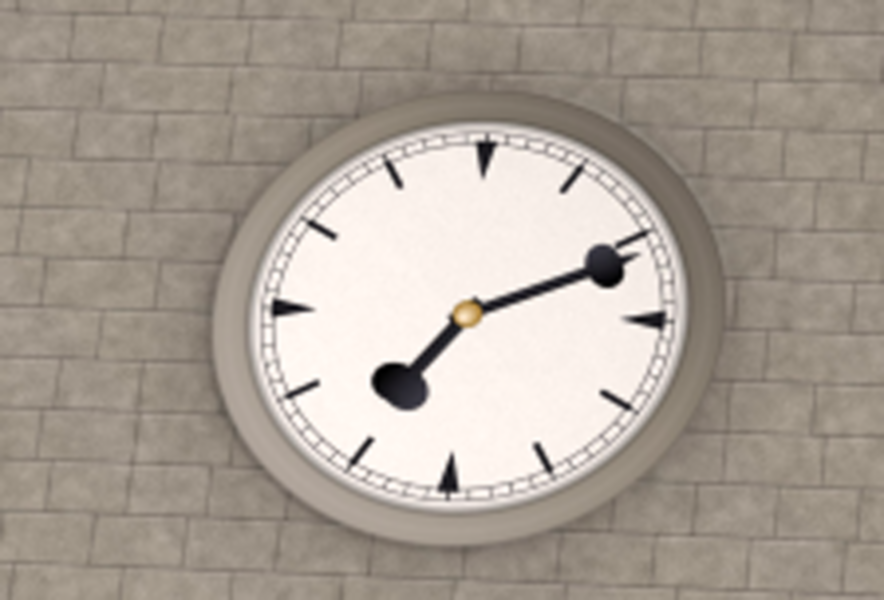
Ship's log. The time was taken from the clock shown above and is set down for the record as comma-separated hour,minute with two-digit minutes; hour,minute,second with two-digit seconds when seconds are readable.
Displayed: 7,11
